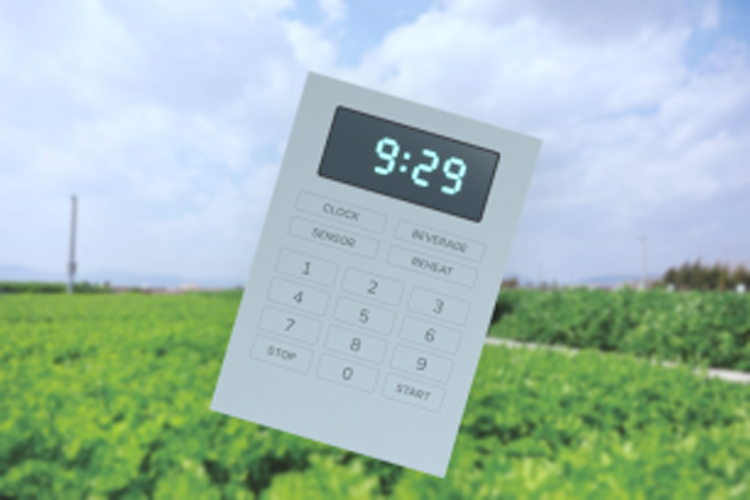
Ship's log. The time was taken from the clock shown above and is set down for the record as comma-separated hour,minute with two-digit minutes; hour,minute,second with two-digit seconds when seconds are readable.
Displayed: 9,29
